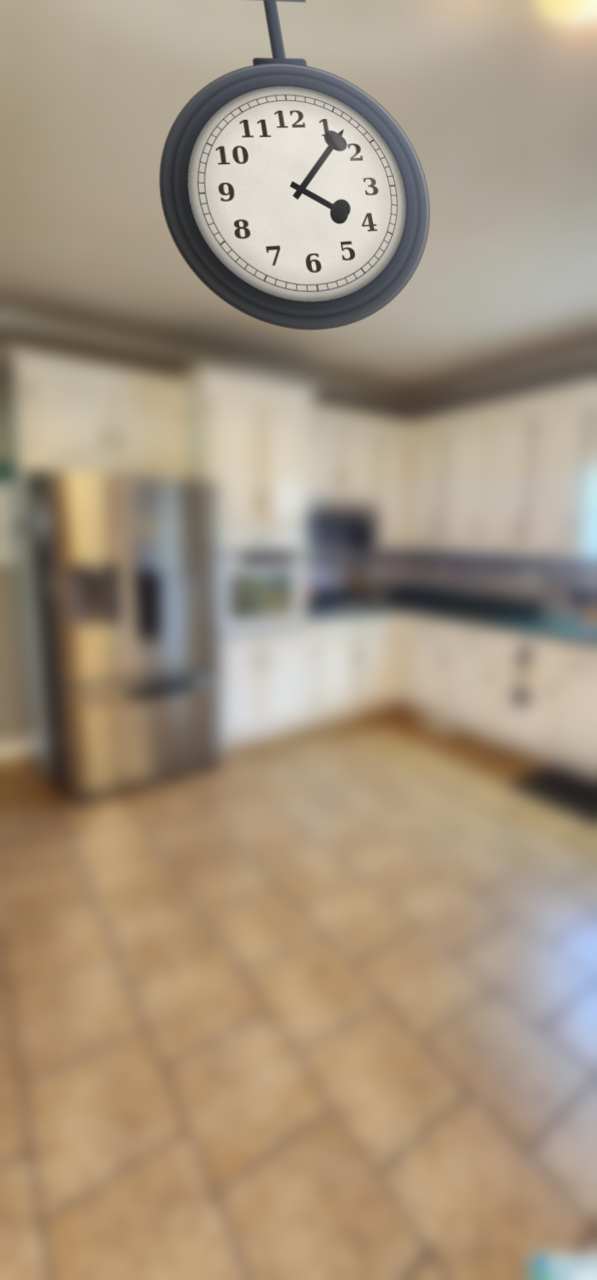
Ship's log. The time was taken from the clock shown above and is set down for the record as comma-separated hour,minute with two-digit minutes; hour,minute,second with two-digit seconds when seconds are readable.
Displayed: 4,07
